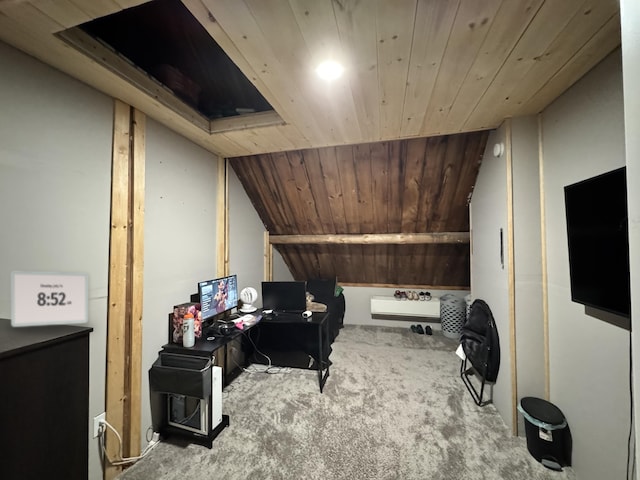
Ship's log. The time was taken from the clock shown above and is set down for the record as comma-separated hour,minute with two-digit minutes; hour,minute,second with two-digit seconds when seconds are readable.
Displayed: 8,52
